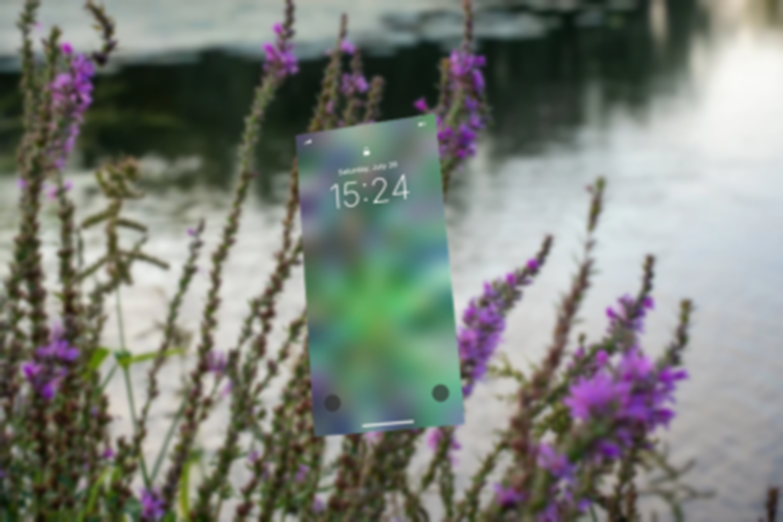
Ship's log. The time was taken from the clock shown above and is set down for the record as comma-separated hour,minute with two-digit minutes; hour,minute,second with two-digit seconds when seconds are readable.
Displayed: 15,24
